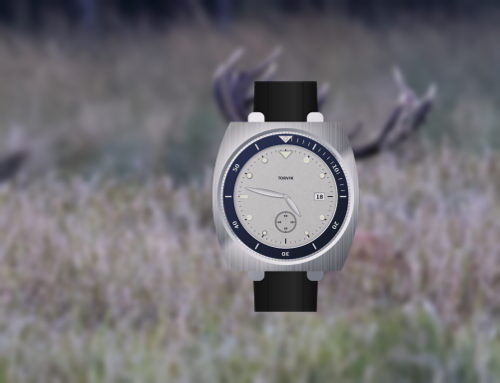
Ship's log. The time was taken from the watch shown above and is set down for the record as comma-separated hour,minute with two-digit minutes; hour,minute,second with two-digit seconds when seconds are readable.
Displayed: 4,47
